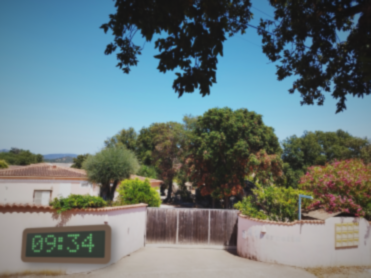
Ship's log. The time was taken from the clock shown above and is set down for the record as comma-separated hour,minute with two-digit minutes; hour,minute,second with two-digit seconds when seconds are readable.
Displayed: 9,34
